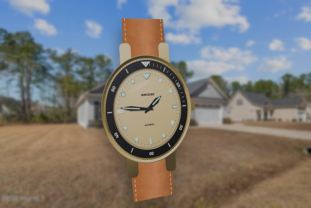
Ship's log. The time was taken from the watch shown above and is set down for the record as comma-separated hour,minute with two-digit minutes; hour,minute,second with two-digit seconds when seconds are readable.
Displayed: 1,46
